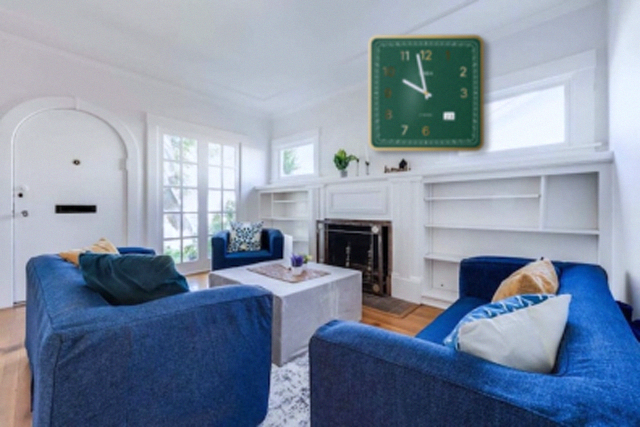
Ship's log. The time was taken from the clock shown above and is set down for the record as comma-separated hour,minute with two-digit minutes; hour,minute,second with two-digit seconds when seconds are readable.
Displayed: 9,58
